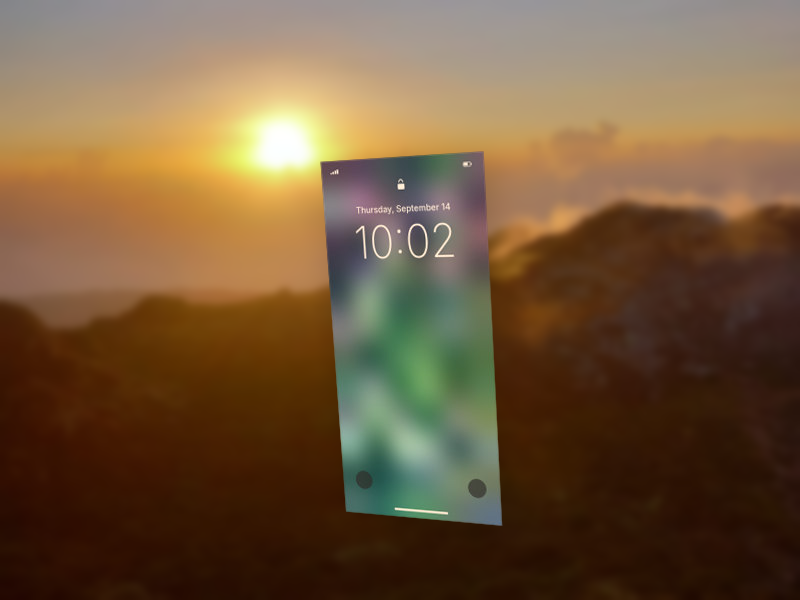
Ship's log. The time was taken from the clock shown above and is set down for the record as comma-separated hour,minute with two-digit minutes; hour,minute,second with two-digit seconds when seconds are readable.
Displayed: 10,02
